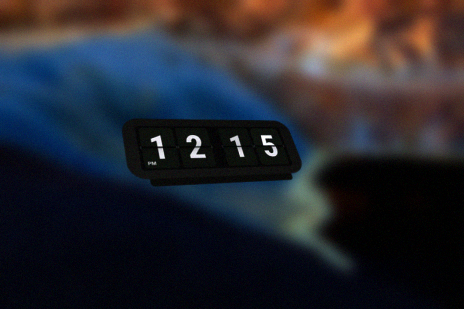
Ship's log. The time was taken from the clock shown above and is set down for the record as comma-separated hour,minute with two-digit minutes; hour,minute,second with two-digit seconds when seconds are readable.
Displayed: 12,15
